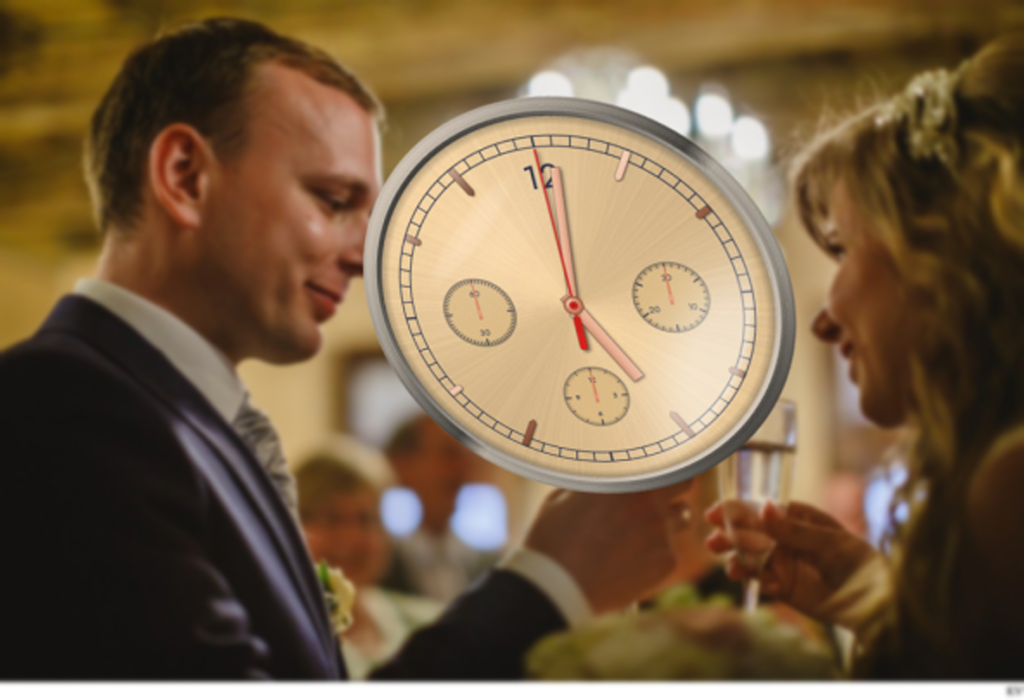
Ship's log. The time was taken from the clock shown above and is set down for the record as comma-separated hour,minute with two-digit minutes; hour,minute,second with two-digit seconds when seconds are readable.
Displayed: 5,01
